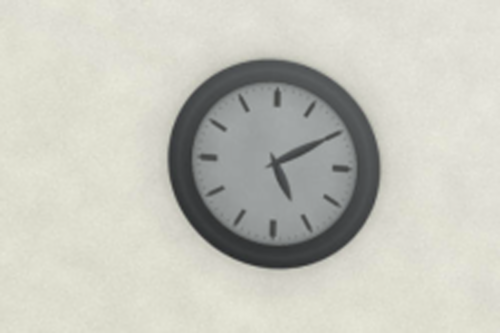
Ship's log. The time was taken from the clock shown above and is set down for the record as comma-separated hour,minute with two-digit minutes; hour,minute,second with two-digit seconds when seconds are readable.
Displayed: 5,10
